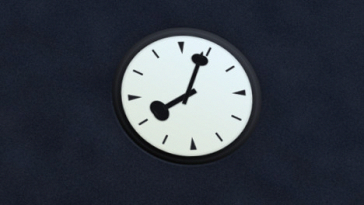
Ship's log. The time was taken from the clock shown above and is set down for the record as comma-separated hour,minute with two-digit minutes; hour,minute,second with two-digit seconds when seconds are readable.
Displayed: 8,04
